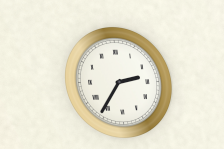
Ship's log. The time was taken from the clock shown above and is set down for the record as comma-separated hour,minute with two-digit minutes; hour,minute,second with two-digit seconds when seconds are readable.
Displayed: 2,36
